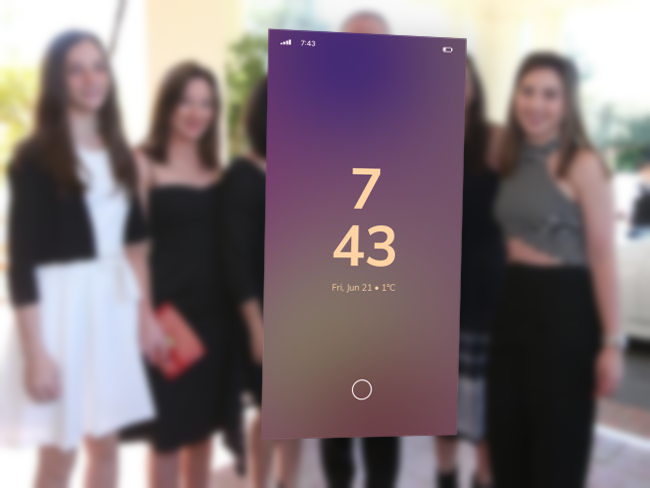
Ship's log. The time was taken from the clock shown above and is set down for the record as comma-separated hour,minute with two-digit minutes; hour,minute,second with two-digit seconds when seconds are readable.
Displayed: 7,43
